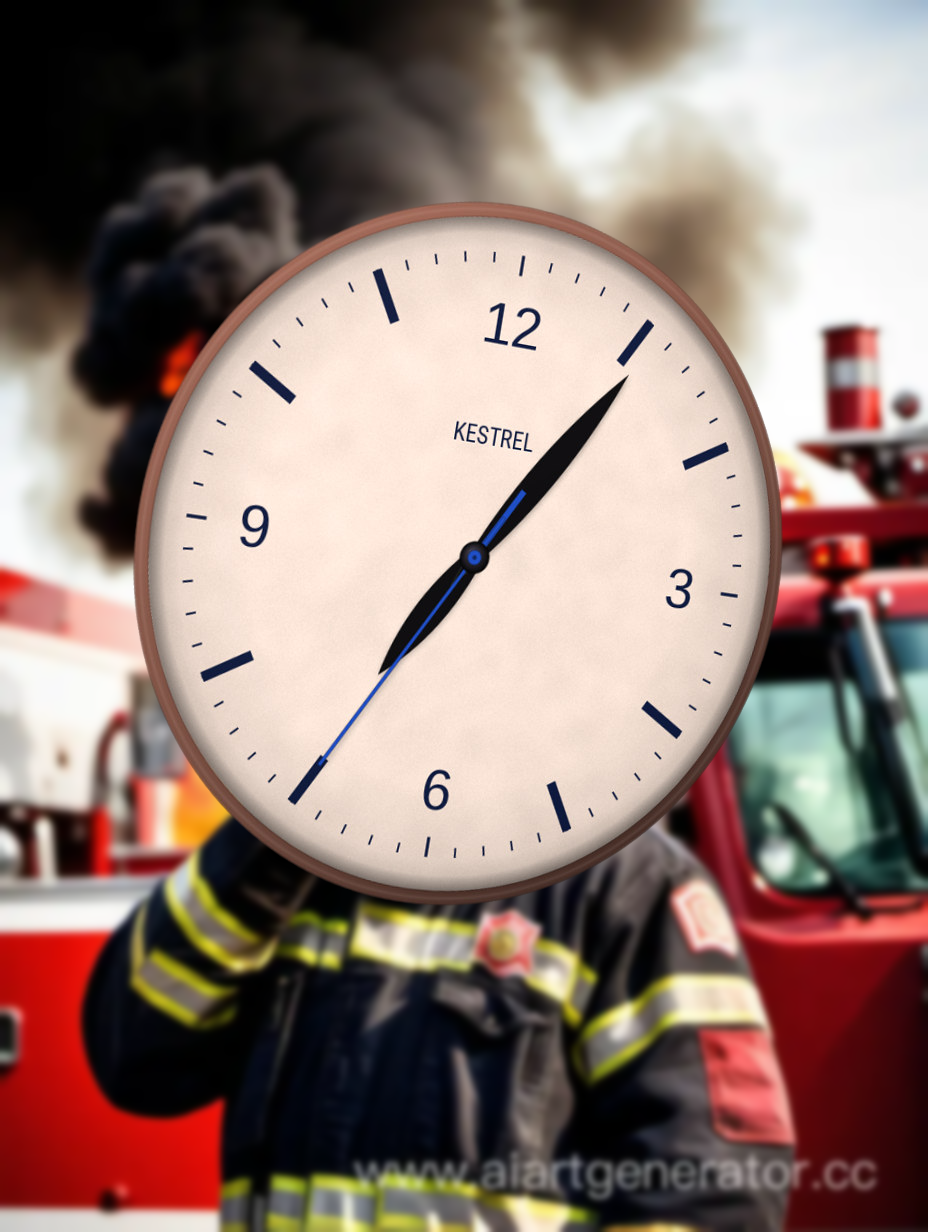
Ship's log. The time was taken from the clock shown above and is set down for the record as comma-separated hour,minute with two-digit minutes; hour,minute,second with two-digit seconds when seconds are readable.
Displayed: 7,05,35
